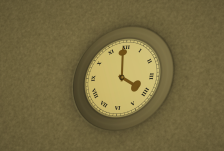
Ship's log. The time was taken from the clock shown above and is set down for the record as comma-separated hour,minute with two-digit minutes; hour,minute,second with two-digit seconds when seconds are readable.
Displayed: 3,59
